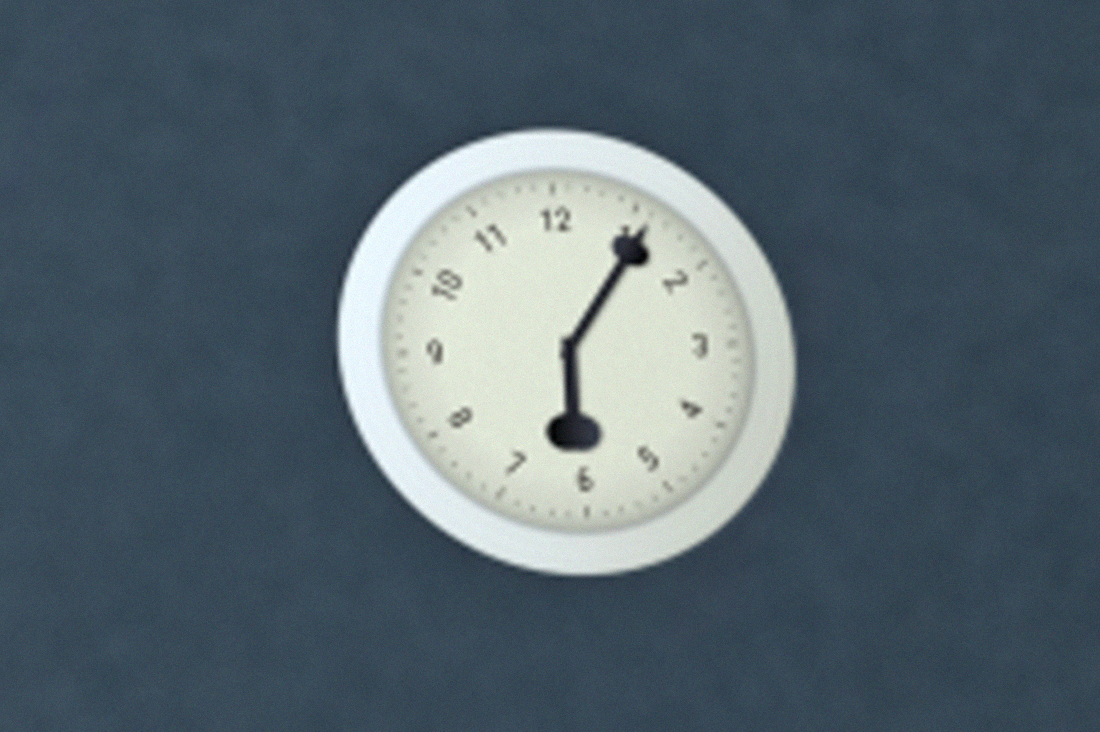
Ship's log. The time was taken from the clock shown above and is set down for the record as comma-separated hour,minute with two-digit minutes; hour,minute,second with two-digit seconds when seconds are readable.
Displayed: 6,06
